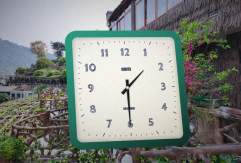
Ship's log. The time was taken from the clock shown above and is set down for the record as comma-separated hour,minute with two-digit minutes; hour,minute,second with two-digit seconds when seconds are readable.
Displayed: 1,30
